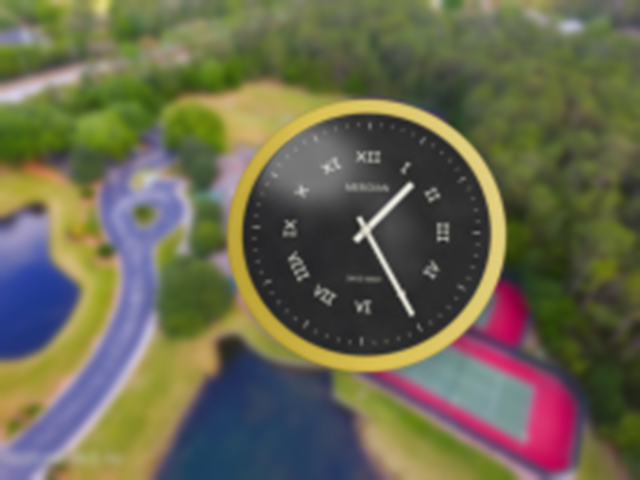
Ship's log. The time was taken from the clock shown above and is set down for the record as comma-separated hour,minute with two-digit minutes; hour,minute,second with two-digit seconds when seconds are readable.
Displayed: 1,25
